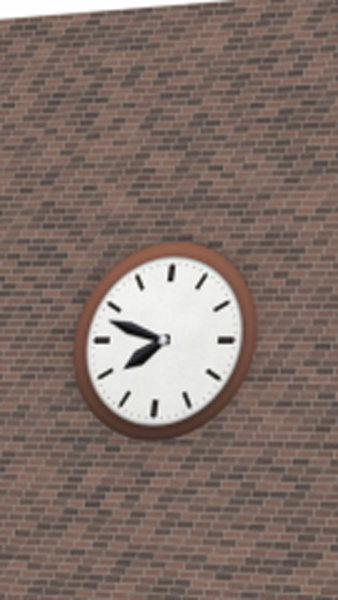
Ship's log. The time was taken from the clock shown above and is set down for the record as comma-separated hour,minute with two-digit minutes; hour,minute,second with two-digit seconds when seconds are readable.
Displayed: 7,48
